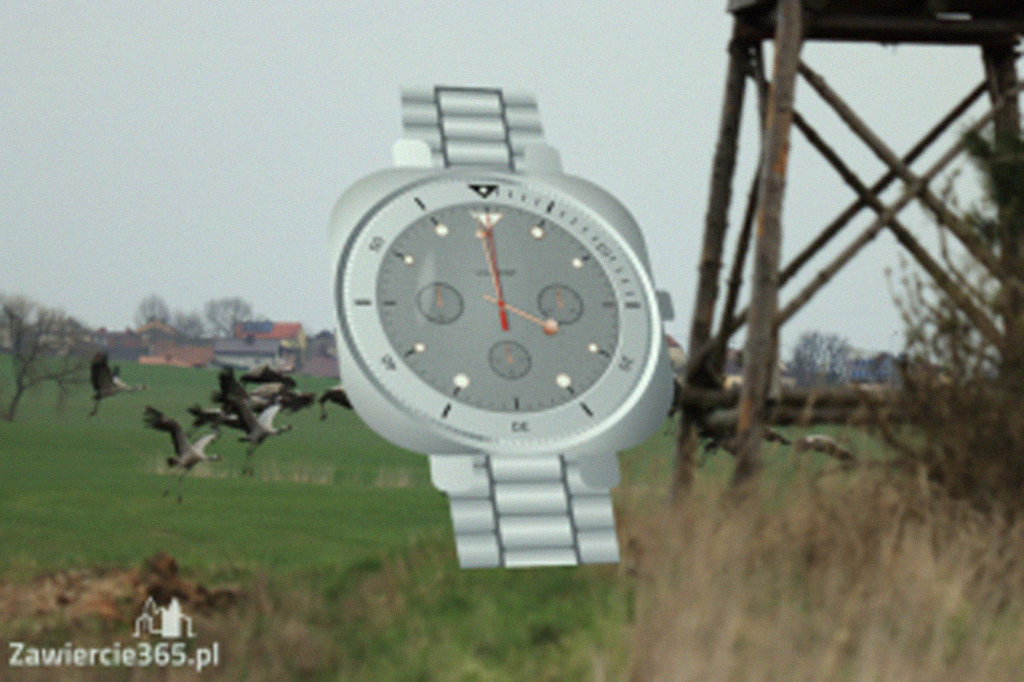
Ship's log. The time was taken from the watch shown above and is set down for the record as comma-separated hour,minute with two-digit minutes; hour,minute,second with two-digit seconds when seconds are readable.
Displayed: 3,59
